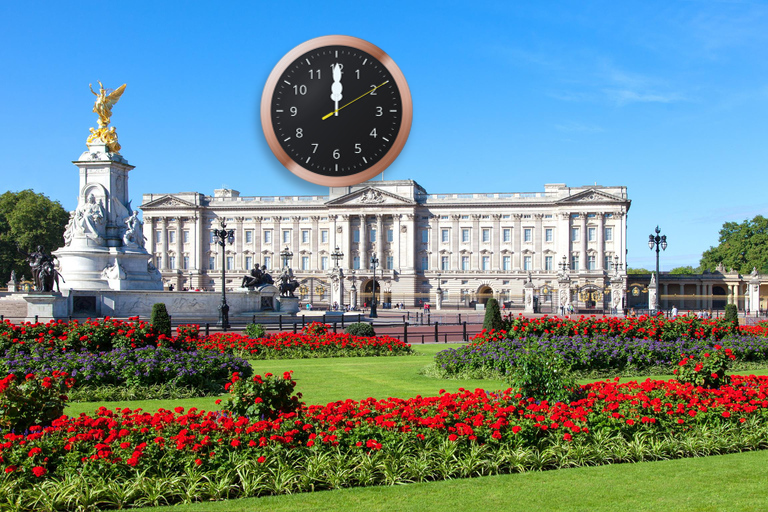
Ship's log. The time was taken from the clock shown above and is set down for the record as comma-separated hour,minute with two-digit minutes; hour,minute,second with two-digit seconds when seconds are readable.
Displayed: 12,00,10
